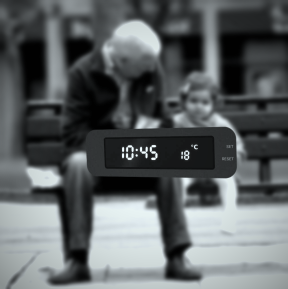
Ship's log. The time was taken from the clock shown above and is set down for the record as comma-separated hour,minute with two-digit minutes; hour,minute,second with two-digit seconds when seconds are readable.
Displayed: 10,45
